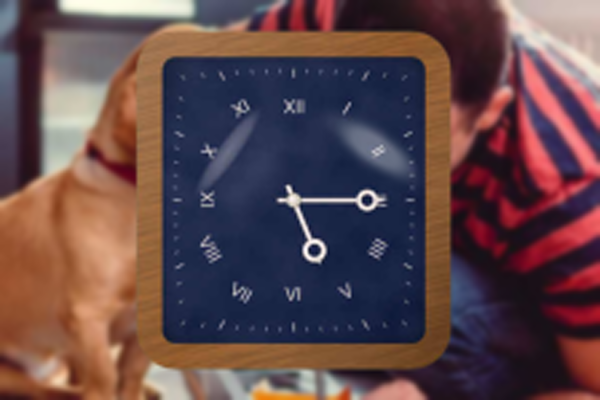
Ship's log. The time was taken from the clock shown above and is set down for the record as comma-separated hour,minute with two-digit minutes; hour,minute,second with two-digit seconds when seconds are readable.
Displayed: 5,15
